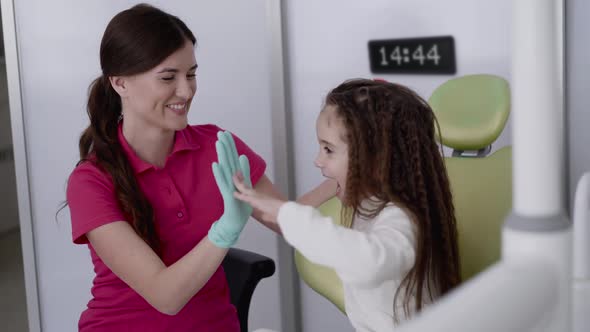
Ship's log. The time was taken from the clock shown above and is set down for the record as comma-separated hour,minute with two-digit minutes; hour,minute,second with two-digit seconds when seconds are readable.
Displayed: 14,44
